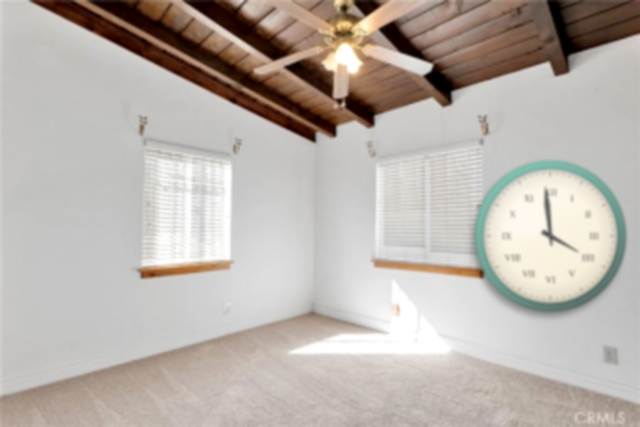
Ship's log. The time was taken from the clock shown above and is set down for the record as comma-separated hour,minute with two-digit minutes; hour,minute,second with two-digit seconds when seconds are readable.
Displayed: 3,59
